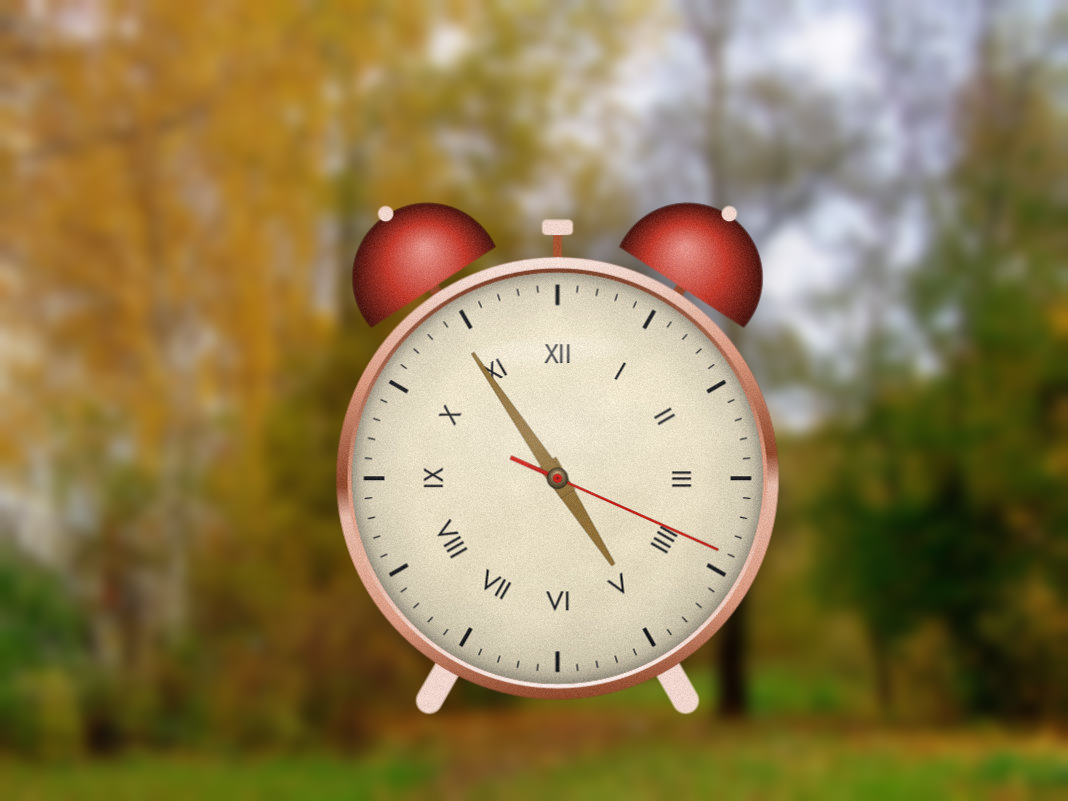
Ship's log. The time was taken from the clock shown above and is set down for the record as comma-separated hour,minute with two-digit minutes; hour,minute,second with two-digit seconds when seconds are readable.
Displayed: 4,54,19
